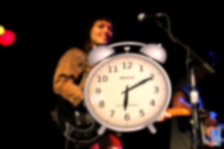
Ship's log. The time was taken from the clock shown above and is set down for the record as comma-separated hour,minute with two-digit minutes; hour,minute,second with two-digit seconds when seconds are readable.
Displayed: 6,10
